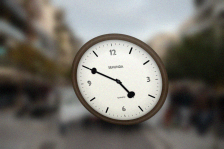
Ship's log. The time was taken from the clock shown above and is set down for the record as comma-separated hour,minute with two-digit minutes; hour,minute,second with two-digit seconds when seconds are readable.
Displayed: 4,50
